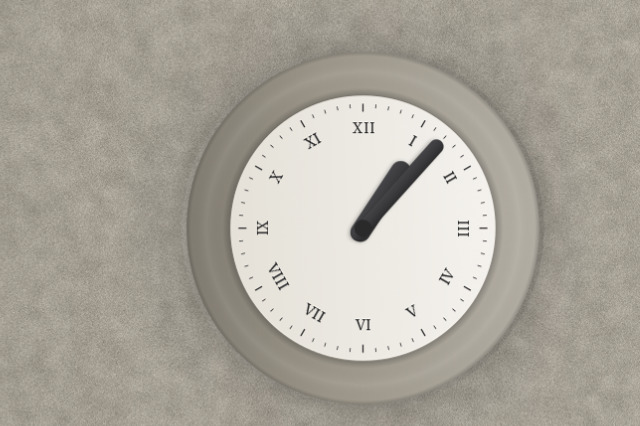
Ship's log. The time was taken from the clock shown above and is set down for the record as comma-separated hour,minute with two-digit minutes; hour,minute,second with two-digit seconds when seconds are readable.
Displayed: 1,07
